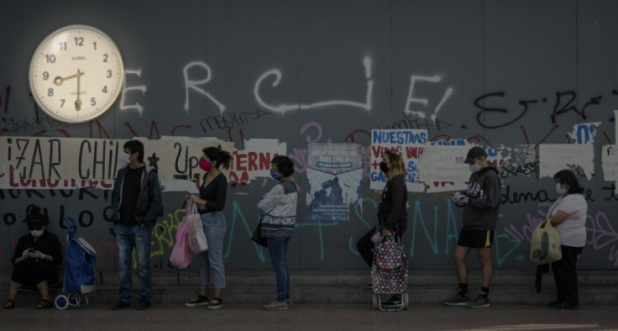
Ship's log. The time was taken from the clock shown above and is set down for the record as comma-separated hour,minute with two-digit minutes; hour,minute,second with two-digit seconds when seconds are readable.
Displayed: 8,30
